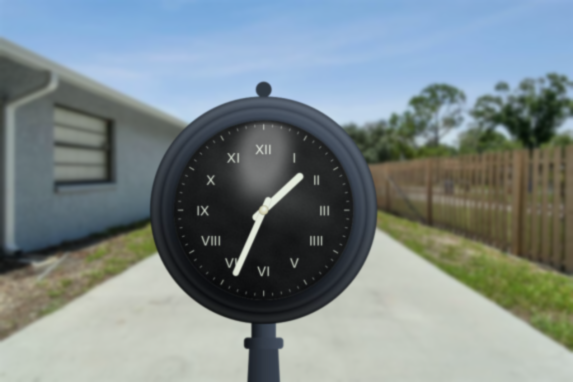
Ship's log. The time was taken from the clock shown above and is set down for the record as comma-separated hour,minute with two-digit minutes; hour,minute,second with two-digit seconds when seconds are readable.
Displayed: 1,34
